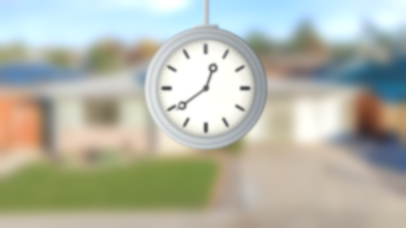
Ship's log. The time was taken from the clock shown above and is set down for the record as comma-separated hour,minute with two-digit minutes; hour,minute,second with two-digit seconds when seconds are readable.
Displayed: 12,39
